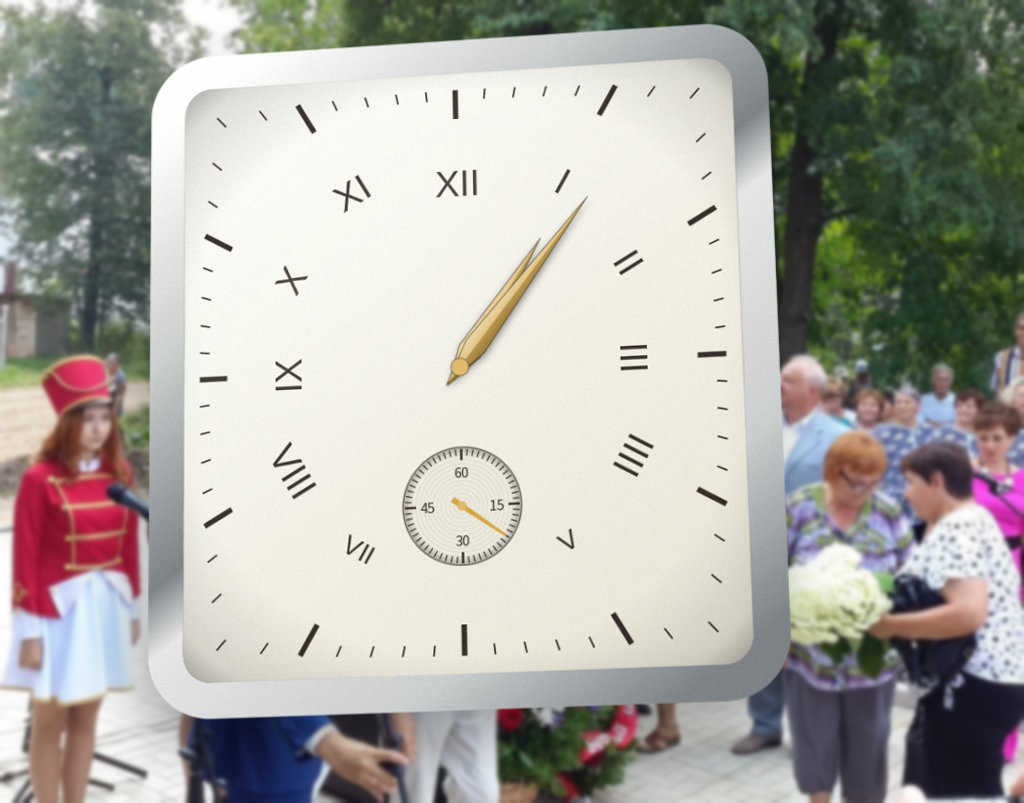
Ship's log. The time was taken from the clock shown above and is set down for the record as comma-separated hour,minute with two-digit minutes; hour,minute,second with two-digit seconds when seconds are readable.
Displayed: 1,06,21
